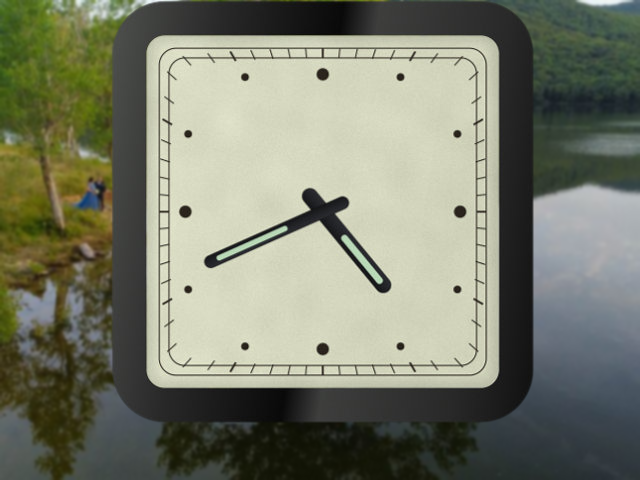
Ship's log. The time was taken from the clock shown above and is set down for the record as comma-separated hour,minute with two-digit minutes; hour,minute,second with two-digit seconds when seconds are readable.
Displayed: 4,41
